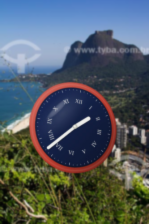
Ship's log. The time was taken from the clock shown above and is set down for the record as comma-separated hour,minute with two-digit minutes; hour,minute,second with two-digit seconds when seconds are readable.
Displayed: 1,37
